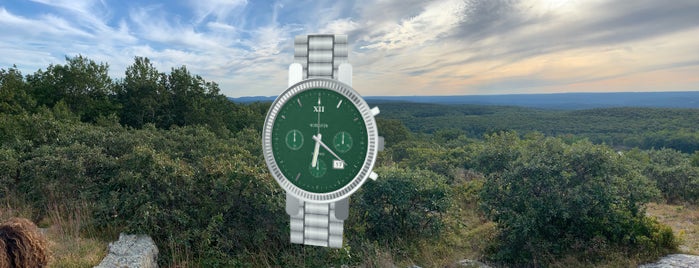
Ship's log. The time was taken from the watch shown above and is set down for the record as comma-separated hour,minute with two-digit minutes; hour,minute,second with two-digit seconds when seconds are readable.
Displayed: 6,21
